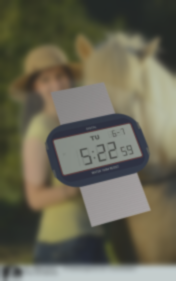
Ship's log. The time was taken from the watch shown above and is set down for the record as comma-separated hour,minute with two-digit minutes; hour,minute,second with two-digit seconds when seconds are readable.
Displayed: 5,22
